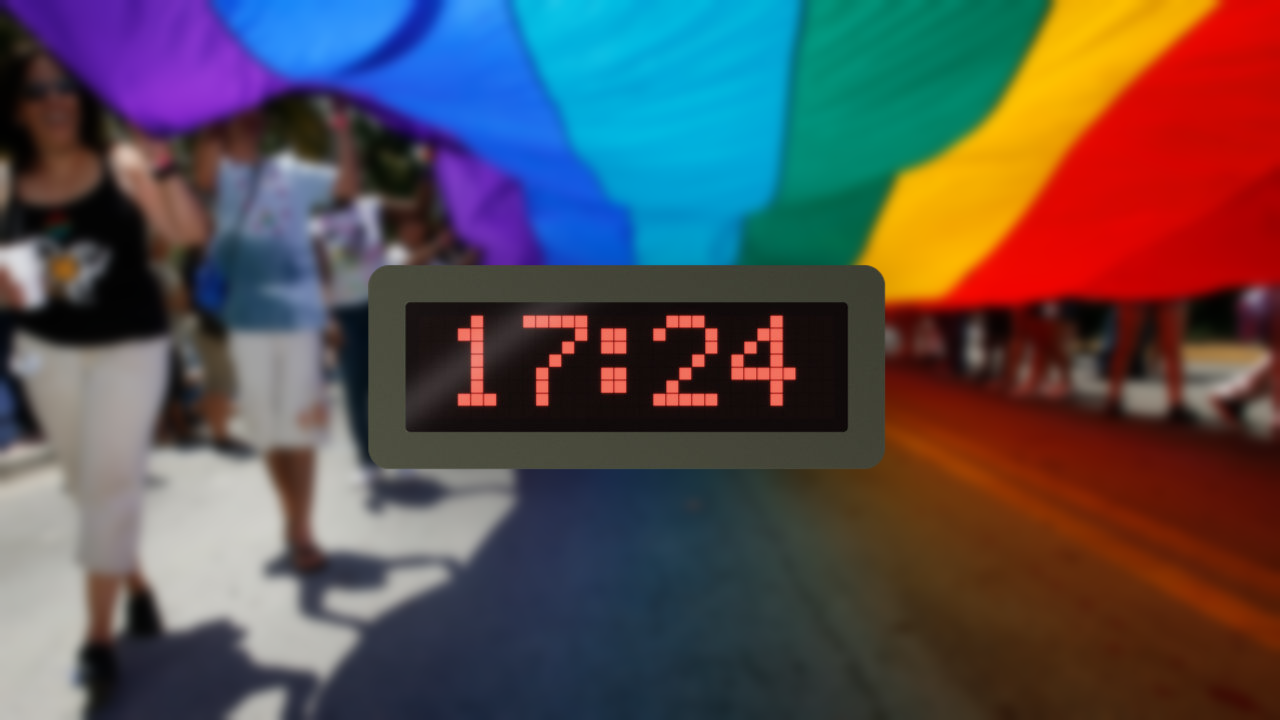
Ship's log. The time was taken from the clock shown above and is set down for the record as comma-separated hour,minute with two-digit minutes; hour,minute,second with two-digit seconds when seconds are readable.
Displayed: 17,24
